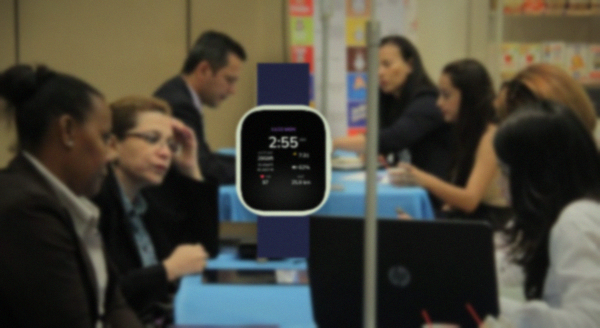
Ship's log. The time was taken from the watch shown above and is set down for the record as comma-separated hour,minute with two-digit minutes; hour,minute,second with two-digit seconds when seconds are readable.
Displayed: 2,55
